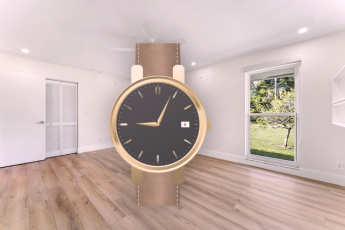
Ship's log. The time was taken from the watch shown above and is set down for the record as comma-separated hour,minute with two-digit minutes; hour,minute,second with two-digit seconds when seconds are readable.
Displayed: 9,04
